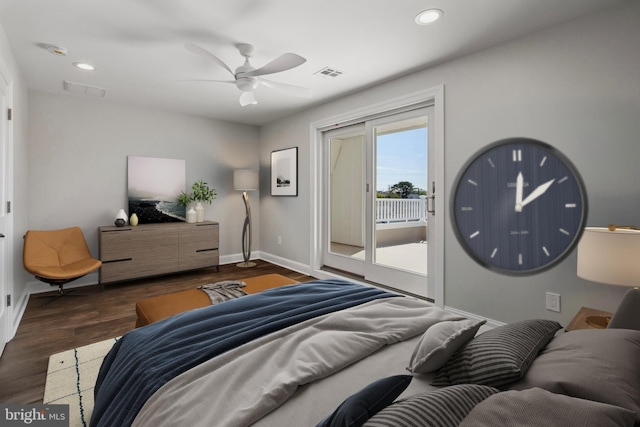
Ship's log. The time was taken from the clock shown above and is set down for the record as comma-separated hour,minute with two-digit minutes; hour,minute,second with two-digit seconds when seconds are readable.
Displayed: 12,09
